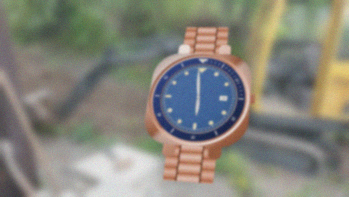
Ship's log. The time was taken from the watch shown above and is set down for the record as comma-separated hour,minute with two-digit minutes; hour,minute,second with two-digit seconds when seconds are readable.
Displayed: 5,59
